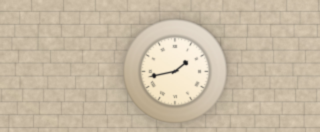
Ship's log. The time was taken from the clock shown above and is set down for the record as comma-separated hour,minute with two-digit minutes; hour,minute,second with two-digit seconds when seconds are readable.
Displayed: 1,43
